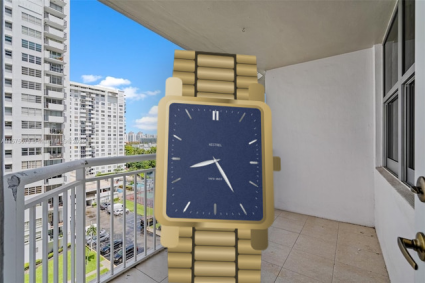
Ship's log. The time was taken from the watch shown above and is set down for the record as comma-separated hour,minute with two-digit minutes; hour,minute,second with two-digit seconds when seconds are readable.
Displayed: 8,25
